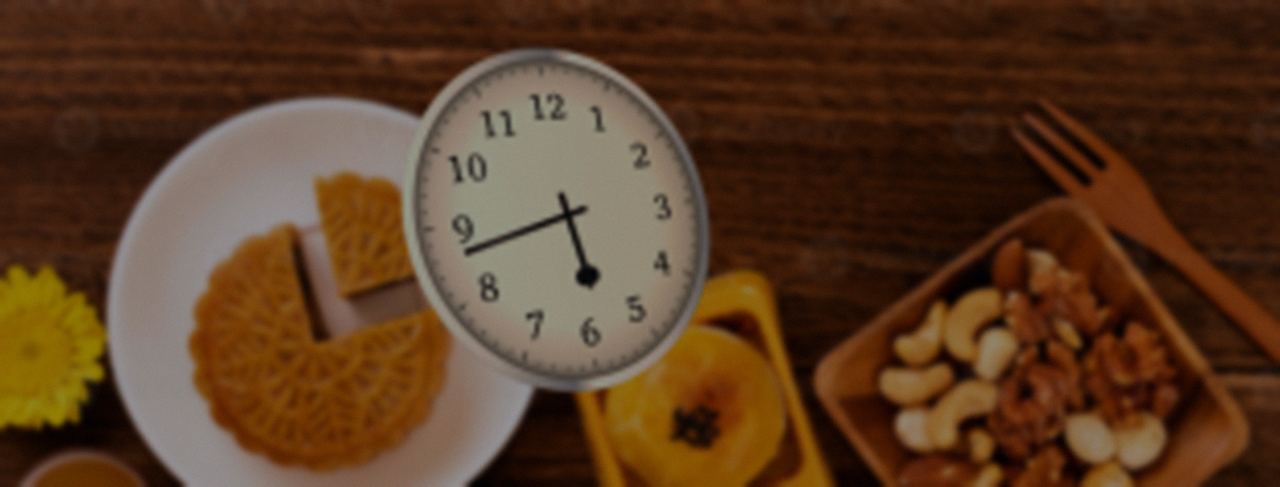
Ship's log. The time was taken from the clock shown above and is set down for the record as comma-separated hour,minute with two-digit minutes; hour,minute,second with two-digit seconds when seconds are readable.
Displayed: 5,43
